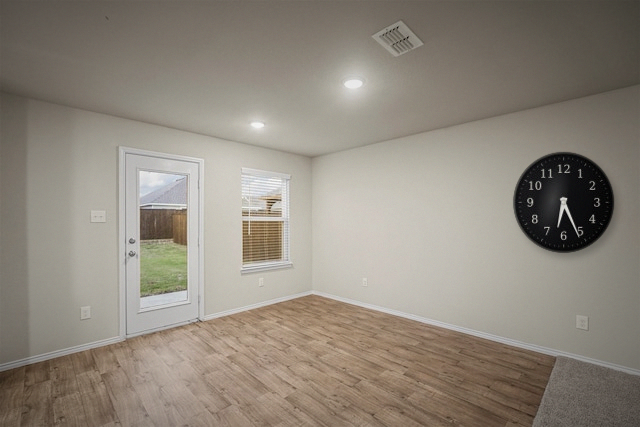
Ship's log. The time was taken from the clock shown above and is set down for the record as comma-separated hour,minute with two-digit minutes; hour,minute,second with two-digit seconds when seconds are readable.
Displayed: 6,26
